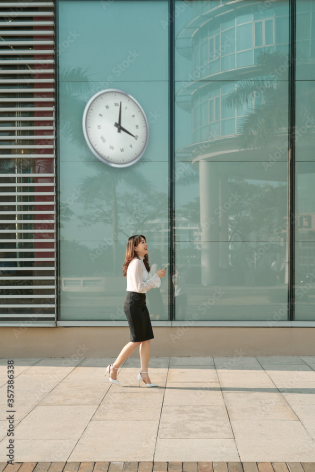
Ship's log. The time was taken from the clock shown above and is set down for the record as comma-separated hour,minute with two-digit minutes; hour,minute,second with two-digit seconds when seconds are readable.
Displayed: 4,02
